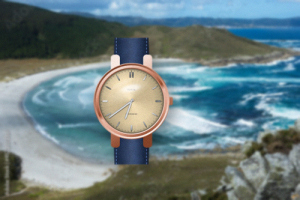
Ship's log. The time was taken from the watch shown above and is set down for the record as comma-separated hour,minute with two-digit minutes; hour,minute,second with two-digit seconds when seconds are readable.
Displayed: 6,39
